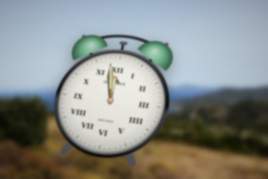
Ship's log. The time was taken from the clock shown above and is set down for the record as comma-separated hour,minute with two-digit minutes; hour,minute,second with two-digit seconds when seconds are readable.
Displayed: 11,58
